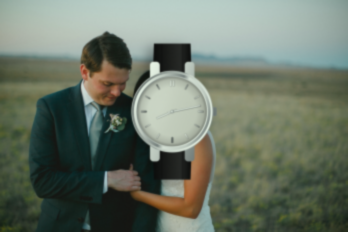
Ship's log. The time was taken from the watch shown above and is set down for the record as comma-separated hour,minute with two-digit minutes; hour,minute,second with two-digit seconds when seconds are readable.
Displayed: 8,13
